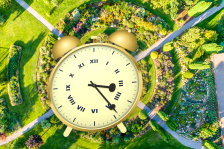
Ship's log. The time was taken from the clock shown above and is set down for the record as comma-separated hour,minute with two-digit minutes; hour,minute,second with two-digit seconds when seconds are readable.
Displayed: 3,24
